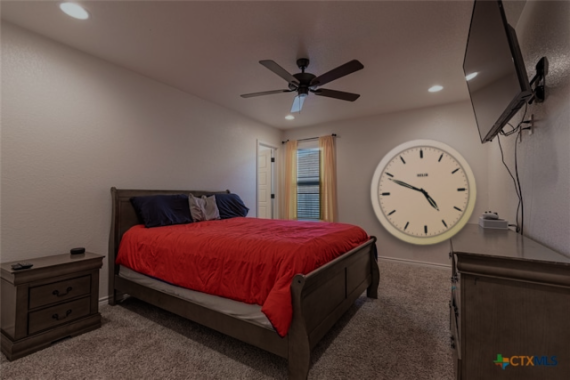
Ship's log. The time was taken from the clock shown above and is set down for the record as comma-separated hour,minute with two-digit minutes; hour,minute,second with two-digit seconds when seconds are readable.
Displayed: 4,49
